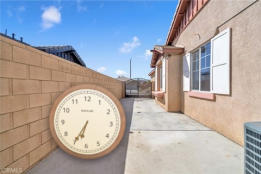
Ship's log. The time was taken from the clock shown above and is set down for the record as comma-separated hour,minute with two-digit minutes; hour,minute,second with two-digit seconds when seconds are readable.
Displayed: 6,35
